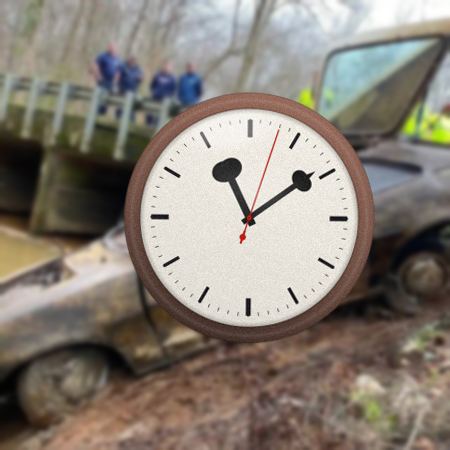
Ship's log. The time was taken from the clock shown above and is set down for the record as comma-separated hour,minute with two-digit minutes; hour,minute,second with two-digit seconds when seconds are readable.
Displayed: 11,09,03
